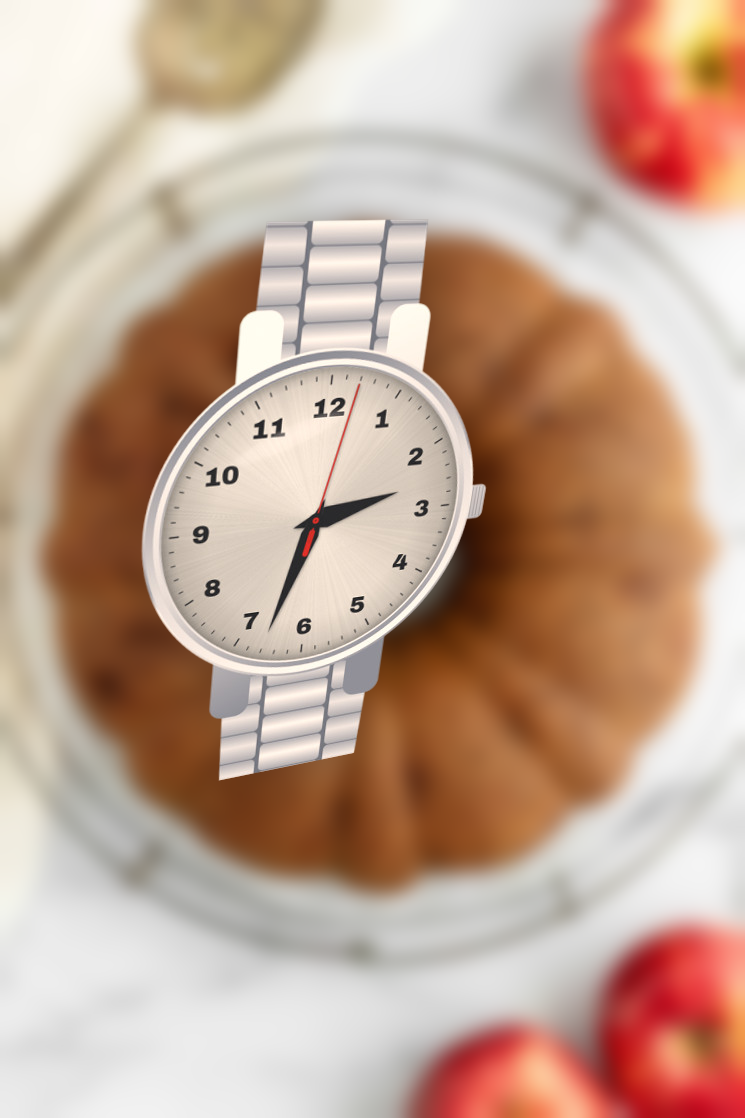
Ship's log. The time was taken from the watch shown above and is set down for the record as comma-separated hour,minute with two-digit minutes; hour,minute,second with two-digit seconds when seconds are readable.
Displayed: 2,33,02
